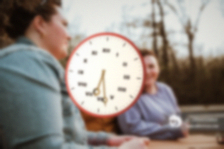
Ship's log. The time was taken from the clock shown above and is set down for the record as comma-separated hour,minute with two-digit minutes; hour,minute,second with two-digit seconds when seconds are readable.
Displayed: 6,28
